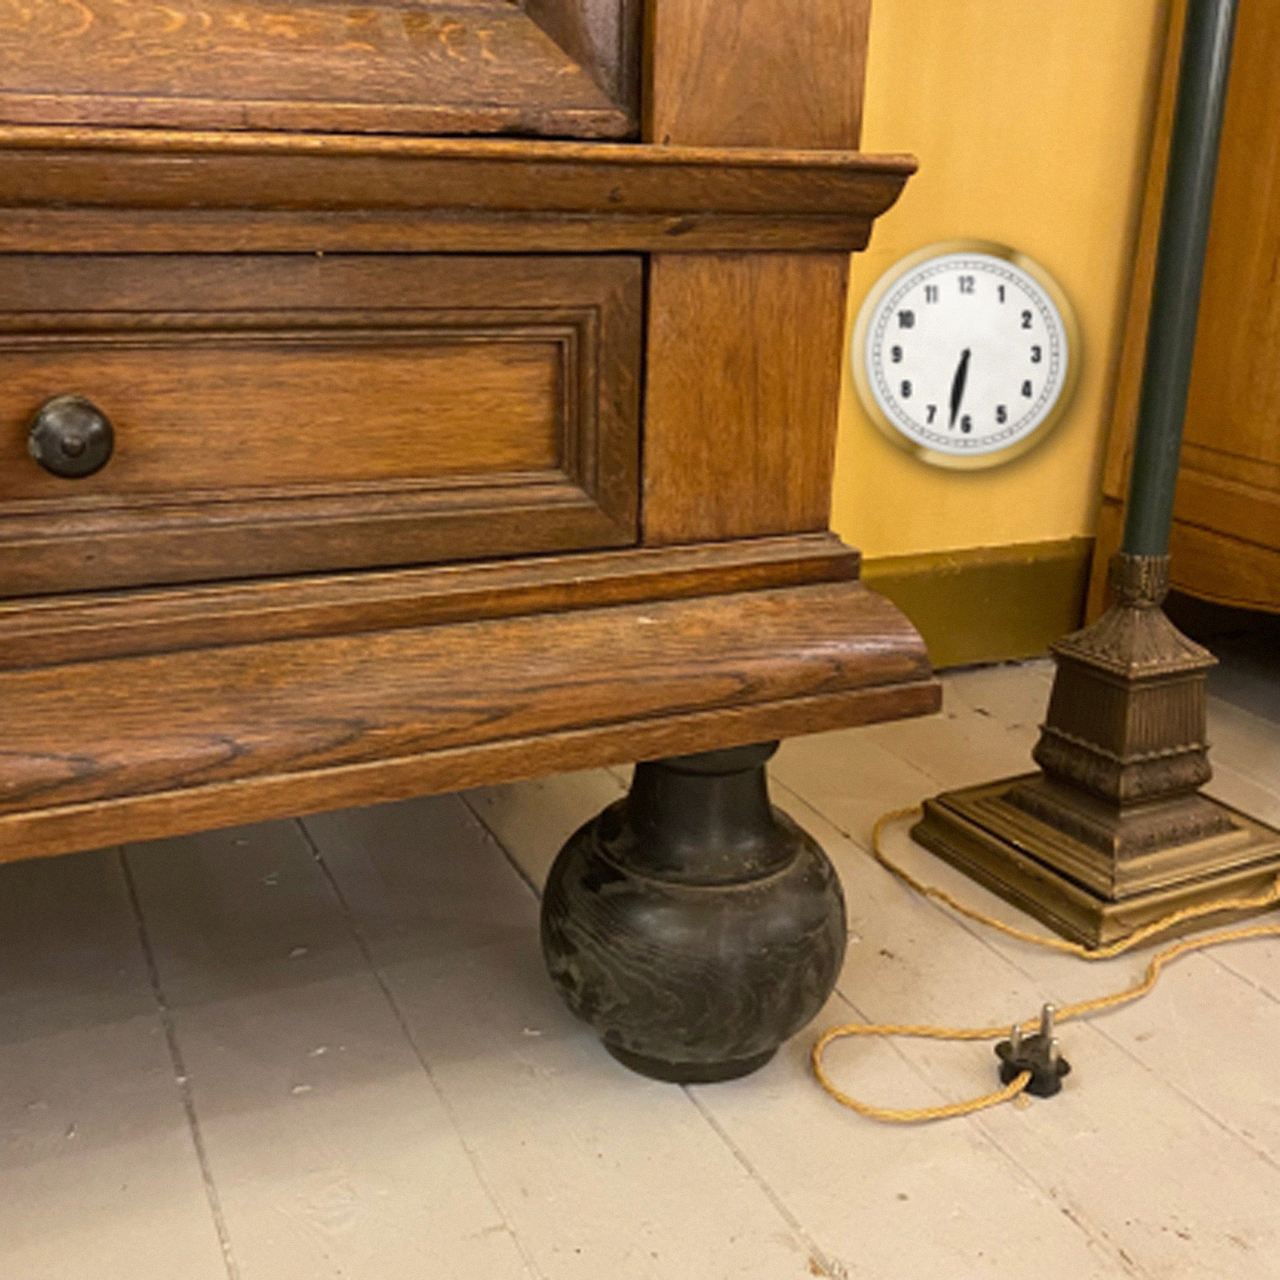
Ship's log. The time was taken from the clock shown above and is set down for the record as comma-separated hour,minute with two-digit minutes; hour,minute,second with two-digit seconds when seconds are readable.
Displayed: 6,32
